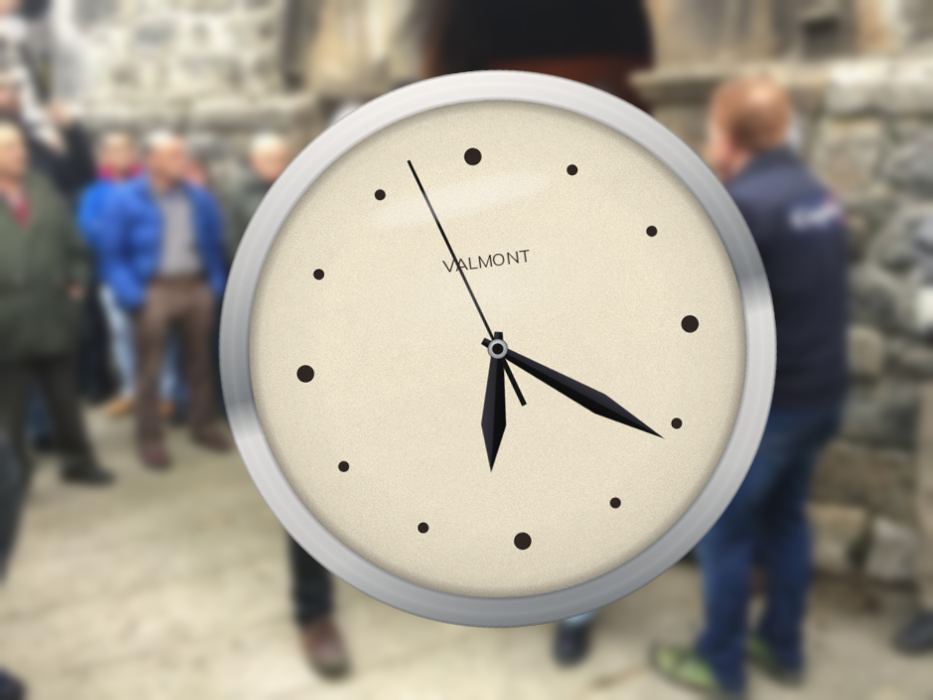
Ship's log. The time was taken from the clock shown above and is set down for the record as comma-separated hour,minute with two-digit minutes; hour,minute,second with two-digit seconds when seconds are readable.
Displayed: 6,20,57
